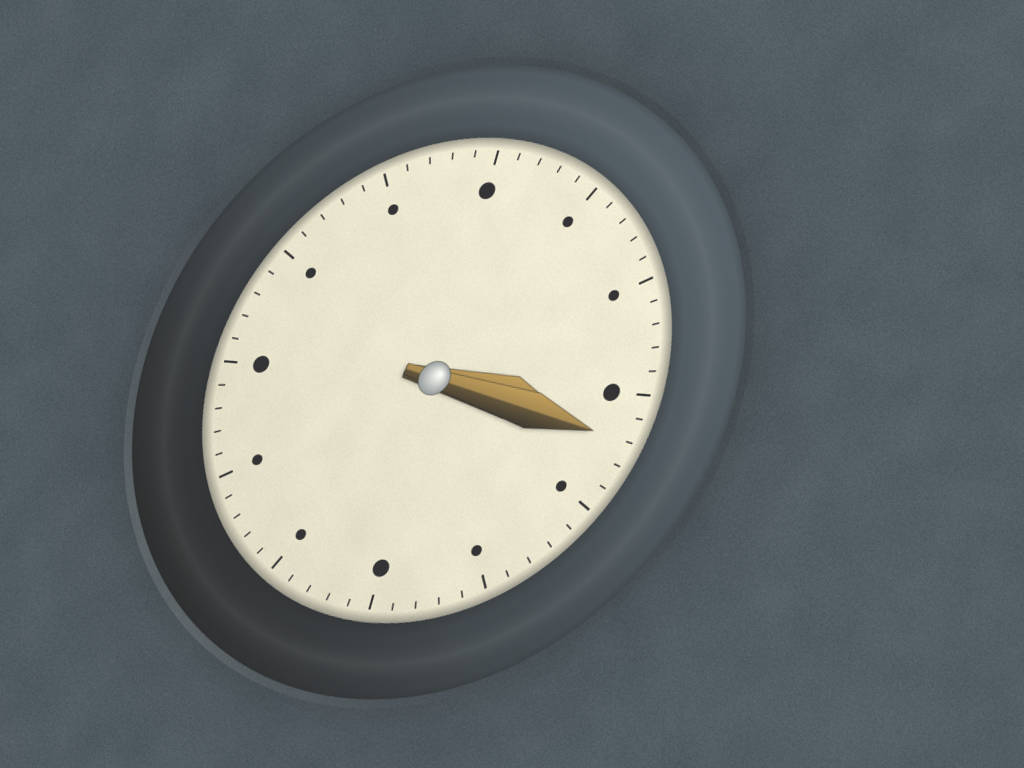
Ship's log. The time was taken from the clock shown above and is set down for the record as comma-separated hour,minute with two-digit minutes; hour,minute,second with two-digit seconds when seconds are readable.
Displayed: 3,17
